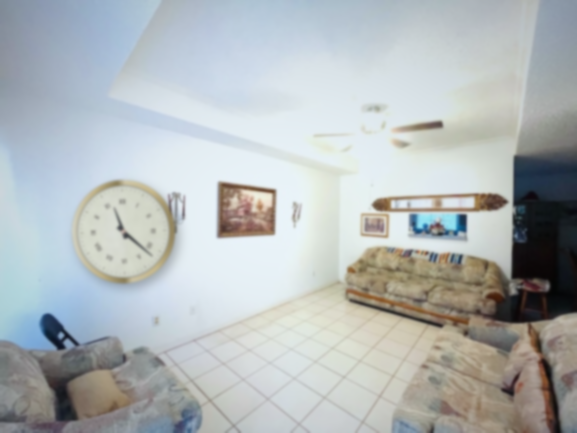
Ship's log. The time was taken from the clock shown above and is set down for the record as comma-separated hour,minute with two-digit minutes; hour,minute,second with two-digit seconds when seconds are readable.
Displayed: 11,22
